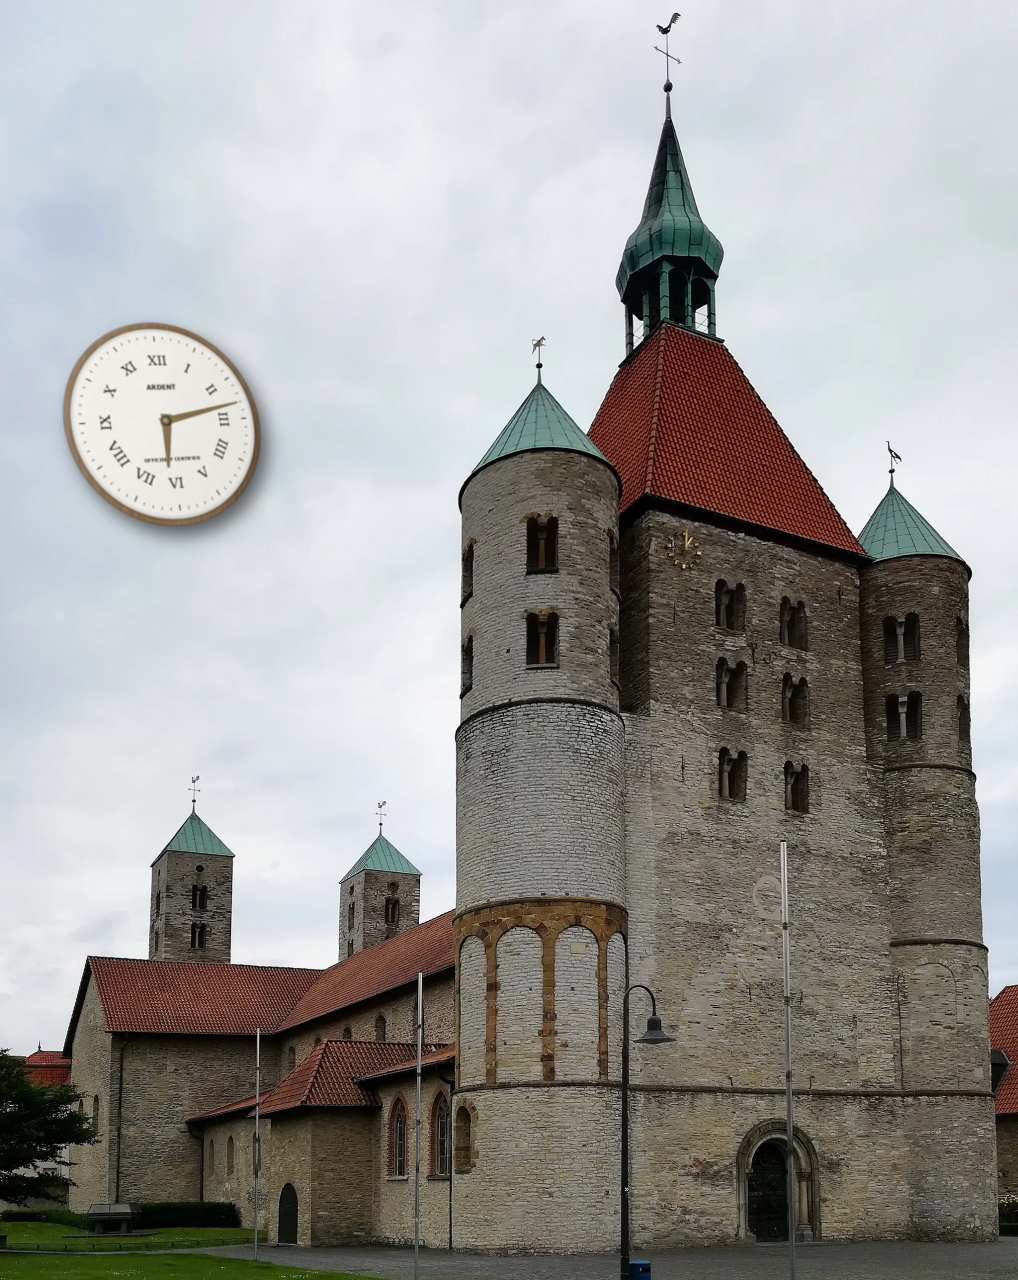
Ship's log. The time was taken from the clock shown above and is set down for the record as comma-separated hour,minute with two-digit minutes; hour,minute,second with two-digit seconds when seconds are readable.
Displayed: 6,13
